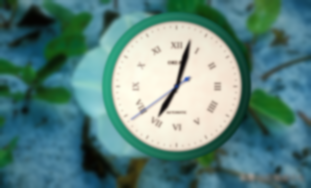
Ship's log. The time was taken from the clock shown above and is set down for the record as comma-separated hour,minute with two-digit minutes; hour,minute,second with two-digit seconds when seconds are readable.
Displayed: 7,02,39
